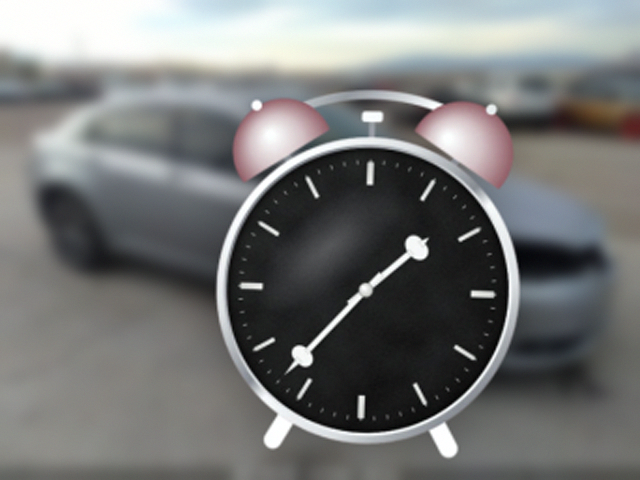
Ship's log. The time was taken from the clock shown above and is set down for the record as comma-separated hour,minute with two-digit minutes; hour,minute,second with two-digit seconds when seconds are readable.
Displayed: 1,37
